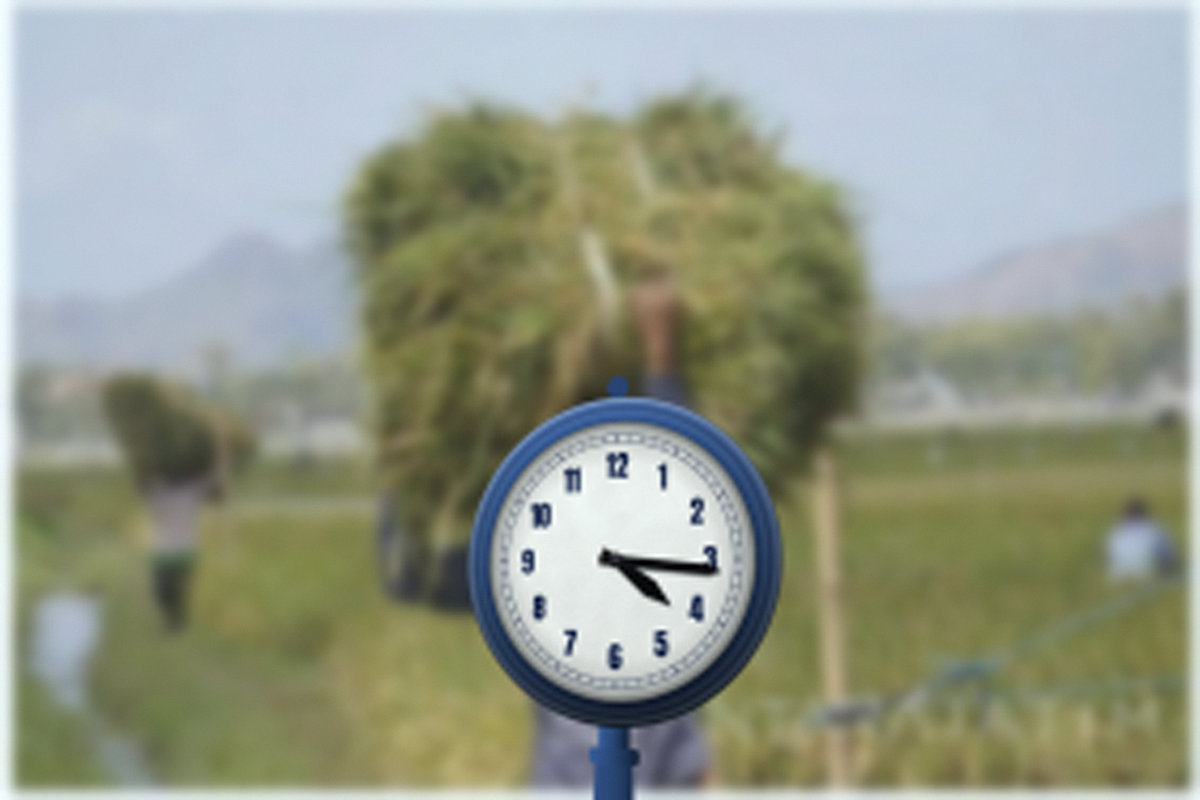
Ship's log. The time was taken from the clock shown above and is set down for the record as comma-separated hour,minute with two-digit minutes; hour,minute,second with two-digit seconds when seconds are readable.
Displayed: 4,16
